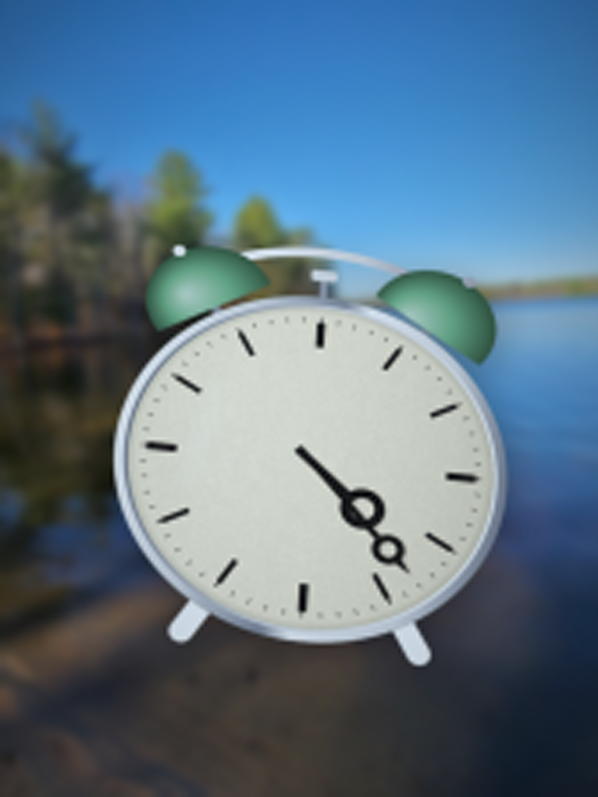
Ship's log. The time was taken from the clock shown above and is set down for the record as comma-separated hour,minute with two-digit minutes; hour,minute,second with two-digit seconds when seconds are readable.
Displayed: 4,23
